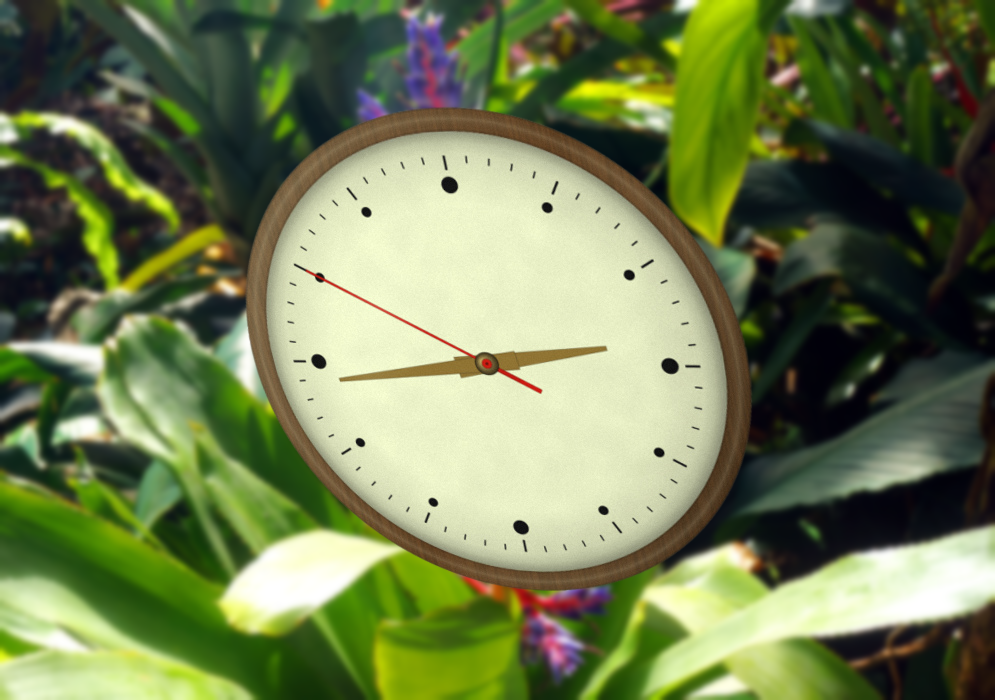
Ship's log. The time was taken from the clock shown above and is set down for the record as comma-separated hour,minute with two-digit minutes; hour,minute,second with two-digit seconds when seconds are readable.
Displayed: 2,43,50
